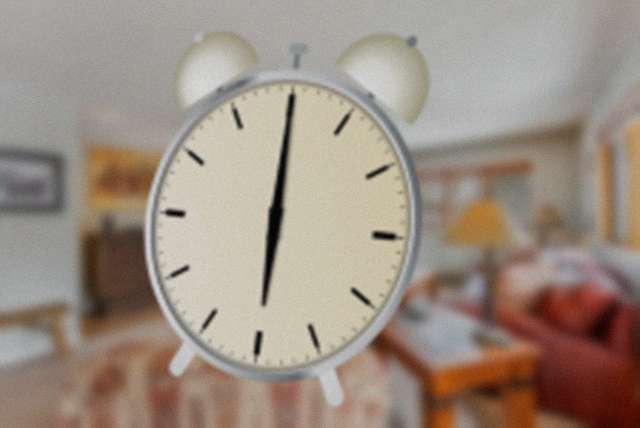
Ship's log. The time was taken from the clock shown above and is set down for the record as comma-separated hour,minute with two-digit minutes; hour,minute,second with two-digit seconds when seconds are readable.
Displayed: 6,00
